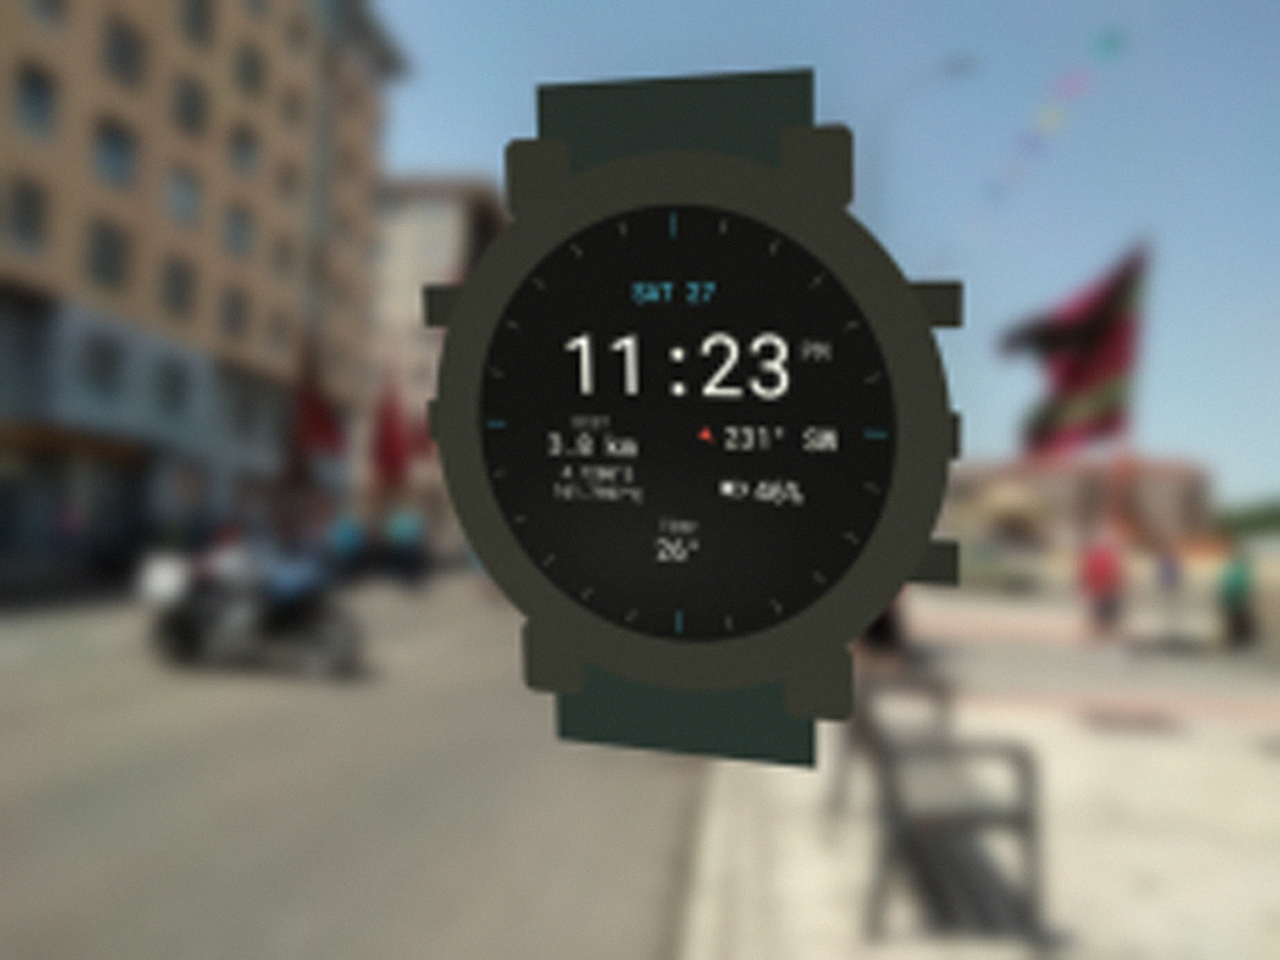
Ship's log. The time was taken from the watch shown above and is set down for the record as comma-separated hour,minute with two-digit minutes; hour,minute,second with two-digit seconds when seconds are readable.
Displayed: 11,23
